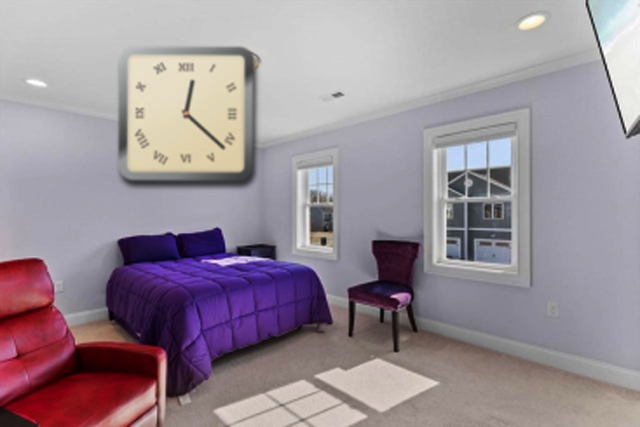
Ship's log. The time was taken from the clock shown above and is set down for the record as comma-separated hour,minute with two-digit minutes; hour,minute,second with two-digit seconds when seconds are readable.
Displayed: 12,22
